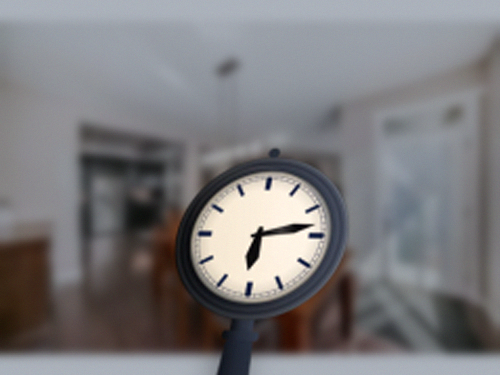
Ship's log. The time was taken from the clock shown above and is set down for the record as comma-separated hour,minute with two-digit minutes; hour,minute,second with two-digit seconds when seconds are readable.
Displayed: 6,13
